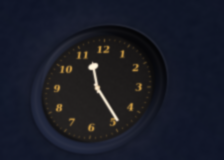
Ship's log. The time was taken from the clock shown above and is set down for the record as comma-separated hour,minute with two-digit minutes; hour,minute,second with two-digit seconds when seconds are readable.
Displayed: 11,24
